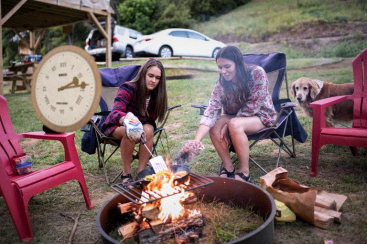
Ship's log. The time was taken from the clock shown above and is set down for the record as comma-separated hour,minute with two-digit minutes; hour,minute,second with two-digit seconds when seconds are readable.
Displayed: 2,14
